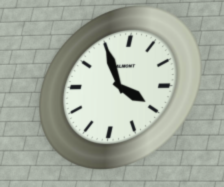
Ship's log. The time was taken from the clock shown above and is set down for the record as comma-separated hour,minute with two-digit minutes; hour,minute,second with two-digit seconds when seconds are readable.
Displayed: 3,55
